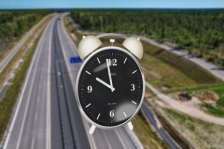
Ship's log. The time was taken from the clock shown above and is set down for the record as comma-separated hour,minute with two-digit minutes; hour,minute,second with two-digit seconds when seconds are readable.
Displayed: 9,58
